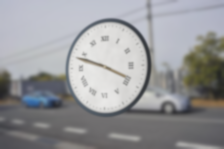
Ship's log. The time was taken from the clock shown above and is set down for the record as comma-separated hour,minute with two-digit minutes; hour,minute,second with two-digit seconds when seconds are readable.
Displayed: 3,48
